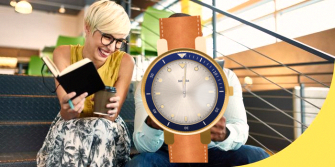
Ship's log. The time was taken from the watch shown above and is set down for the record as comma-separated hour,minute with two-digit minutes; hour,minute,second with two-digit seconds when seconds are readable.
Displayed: 12,01
